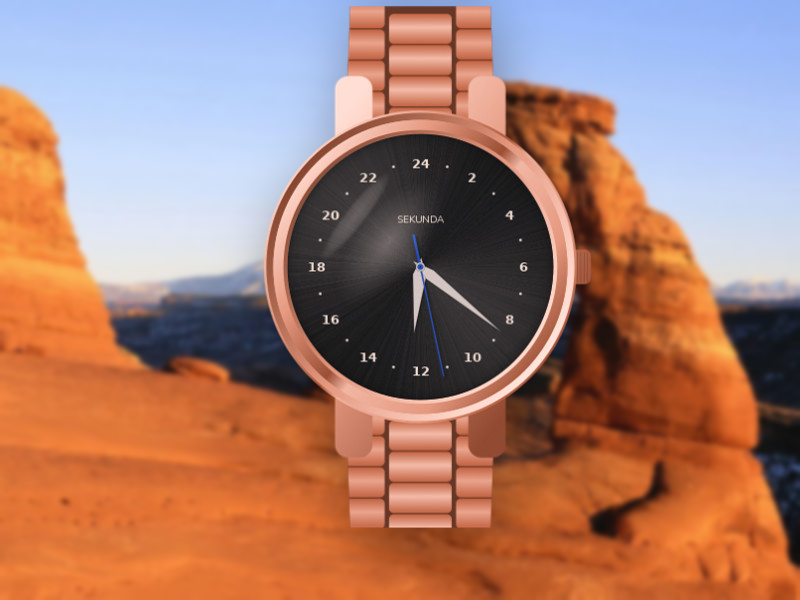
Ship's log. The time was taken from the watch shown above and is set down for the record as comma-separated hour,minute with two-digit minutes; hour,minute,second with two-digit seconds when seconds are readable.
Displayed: 12,21,28
